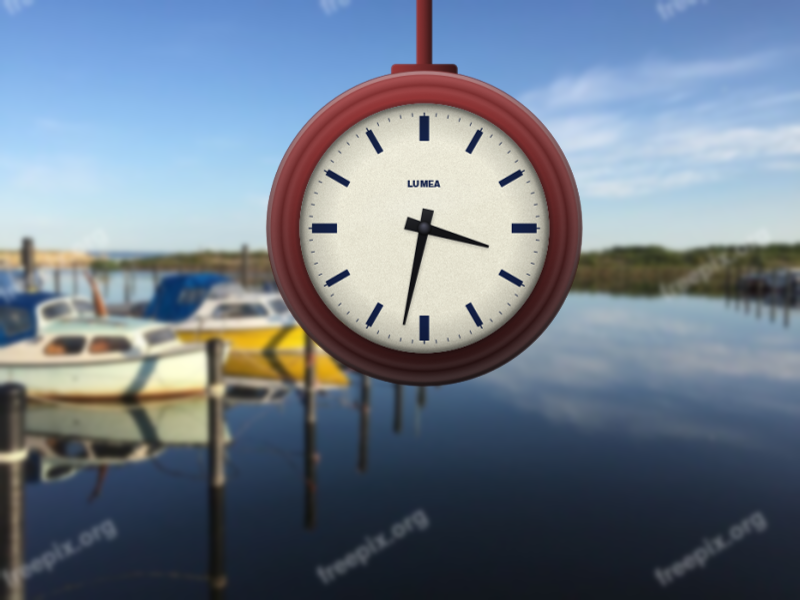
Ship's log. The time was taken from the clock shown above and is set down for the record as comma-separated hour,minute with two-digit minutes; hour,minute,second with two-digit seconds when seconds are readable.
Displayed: 3,32
